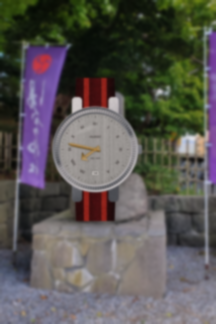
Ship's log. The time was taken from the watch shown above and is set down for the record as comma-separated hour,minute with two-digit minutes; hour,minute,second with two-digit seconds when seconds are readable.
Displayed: 7,47
